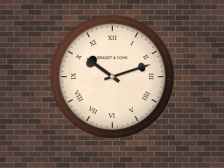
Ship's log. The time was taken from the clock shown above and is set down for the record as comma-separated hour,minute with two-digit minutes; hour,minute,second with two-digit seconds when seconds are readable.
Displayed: 10,12
